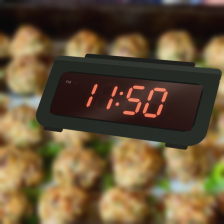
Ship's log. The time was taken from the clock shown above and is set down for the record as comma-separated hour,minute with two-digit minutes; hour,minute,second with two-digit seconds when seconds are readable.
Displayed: 11,50
